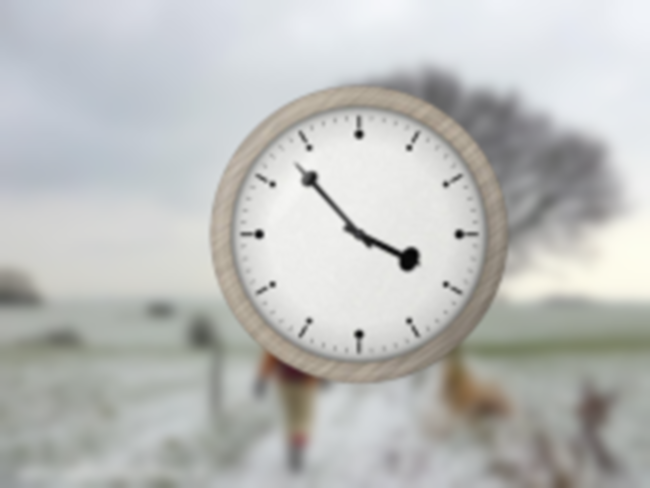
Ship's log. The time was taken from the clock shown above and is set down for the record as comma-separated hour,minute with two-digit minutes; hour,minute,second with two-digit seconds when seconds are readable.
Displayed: 3,53
